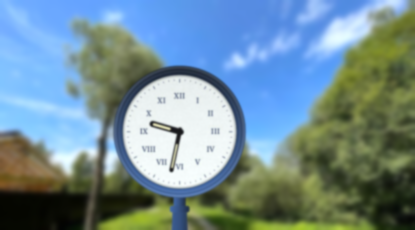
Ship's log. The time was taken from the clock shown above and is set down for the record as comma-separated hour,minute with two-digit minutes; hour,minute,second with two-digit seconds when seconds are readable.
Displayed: 9,32
